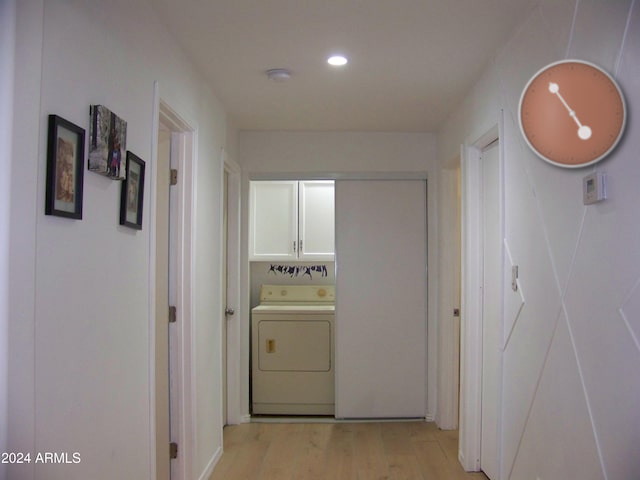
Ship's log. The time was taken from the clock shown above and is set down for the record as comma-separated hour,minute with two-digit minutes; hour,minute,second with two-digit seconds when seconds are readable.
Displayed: 4,54
